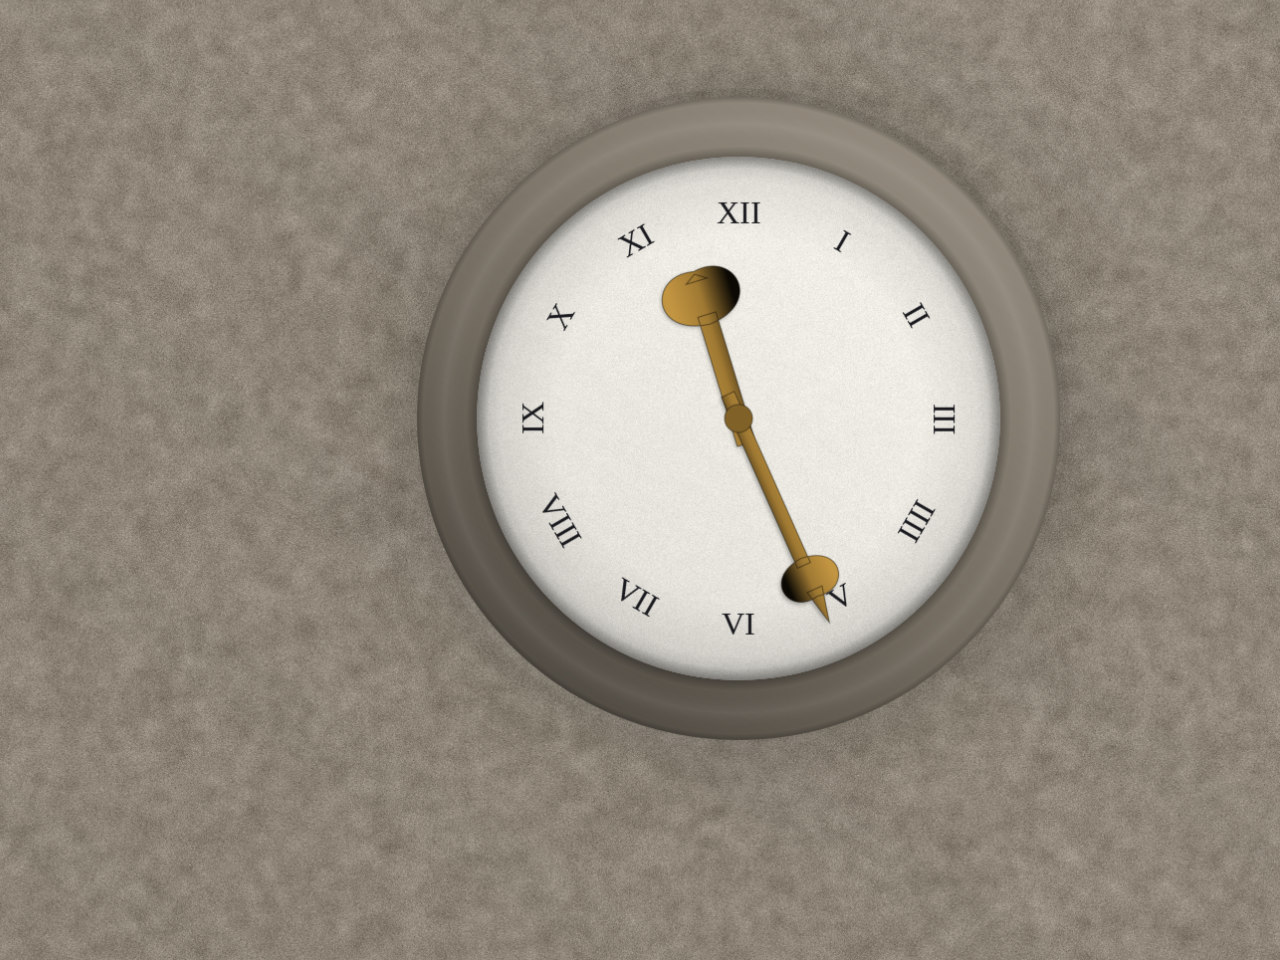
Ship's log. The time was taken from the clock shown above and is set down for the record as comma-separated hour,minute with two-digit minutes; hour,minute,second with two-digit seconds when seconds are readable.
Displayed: 11,26
